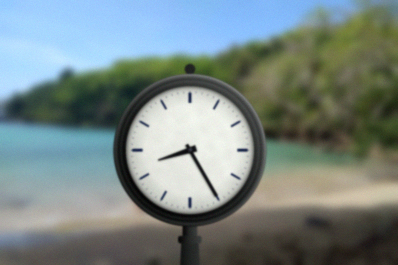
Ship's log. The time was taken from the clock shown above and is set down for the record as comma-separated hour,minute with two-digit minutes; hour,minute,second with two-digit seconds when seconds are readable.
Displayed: 8,25
